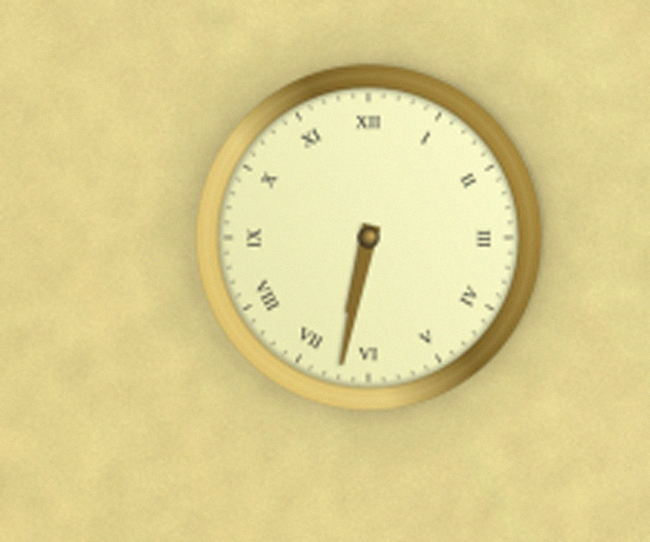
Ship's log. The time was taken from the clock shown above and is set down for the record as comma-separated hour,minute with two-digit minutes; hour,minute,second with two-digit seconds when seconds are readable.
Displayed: 6,32
